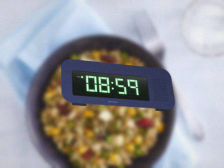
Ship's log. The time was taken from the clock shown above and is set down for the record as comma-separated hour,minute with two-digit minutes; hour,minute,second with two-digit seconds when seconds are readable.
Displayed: 8,59
